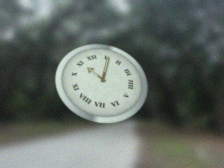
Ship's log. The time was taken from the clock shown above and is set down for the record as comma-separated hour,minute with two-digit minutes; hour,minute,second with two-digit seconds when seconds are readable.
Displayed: 11,06
